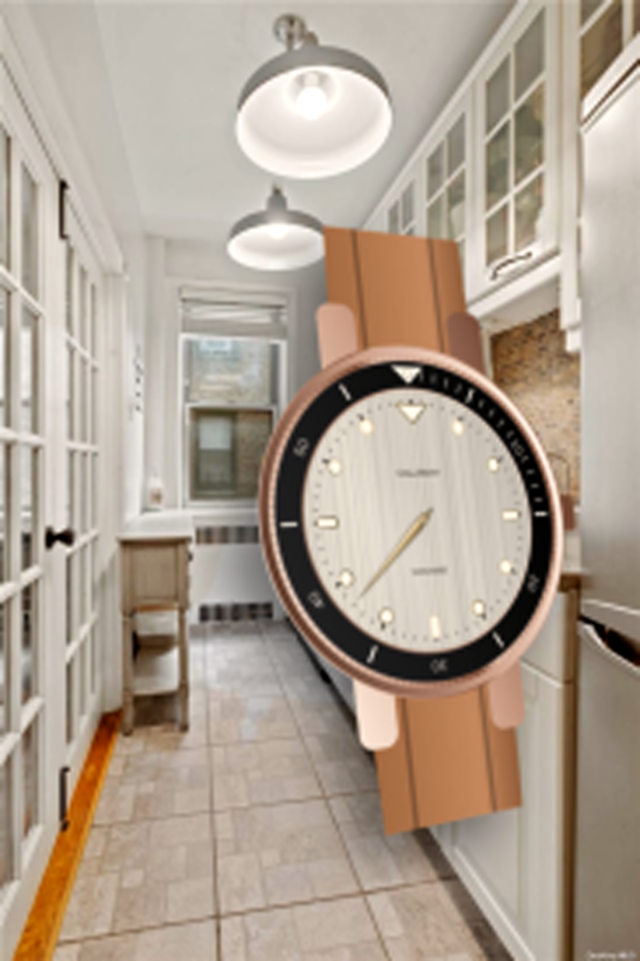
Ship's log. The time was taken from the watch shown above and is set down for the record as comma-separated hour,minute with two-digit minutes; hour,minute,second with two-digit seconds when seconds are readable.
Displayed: 7,38
